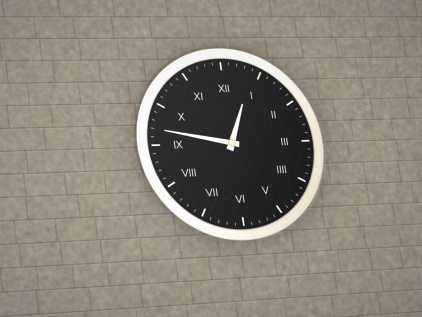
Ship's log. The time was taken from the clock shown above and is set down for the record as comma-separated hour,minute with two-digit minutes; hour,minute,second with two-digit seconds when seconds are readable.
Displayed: 12,47
